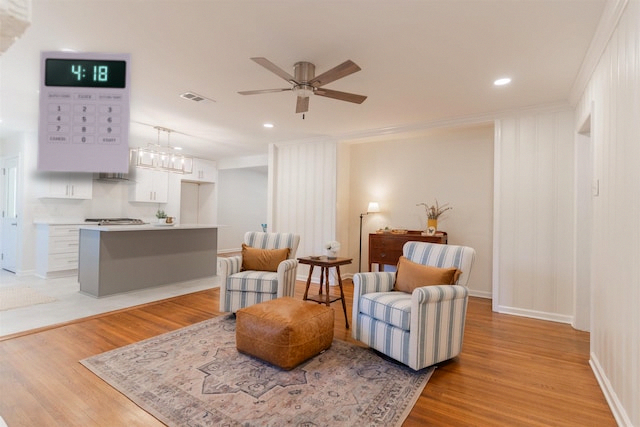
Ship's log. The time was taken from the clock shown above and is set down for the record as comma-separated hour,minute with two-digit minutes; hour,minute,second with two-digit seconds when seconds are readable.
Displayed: 4,18
